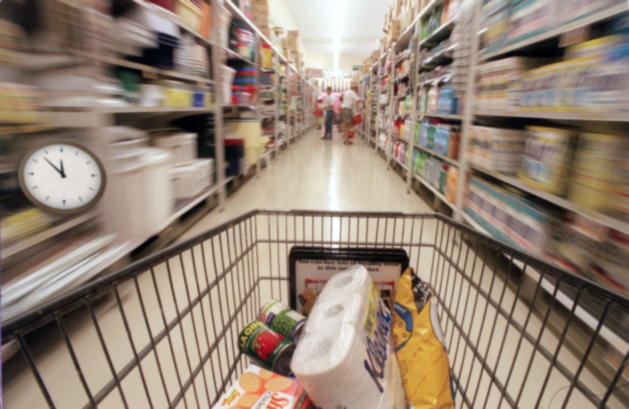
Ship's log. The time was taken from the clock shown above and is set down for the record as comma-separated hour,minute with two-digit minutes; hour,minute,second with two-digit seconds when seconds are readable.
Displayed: 11,53
